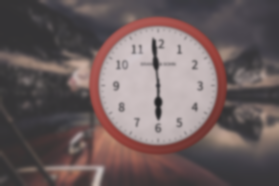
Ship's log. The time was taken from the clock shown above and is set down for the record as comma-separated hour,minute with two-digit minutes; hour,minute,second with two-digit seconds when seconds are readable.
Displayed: 5,59
